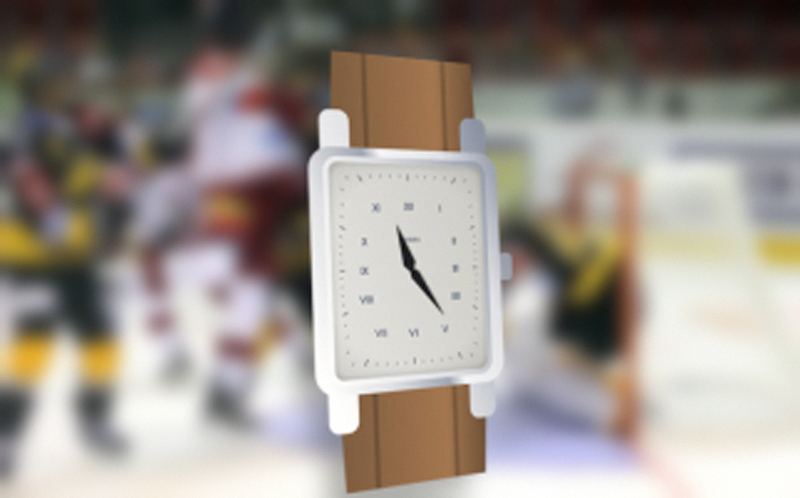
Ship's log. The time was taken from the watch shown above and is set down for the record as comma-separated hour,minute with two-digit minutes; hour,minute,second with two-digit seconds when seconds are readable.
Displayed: 11,24
